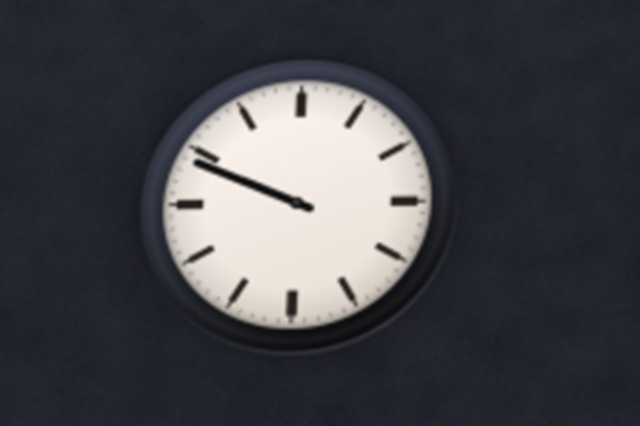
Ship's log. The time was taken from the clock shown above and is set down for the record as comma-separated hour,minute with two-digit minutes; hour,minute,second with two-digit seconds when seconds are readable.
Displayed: 9,49
